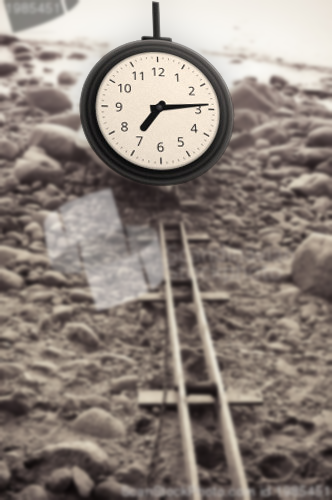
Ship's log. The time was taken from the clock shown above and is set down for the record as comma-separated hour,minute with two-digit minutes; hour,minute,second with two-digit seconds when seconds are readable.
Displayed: 7,14
